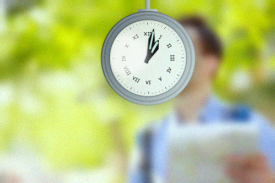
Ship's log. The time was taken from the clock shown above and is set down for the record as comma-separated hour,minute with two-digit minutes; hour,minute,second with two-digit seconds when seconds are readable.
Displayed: 1,02
